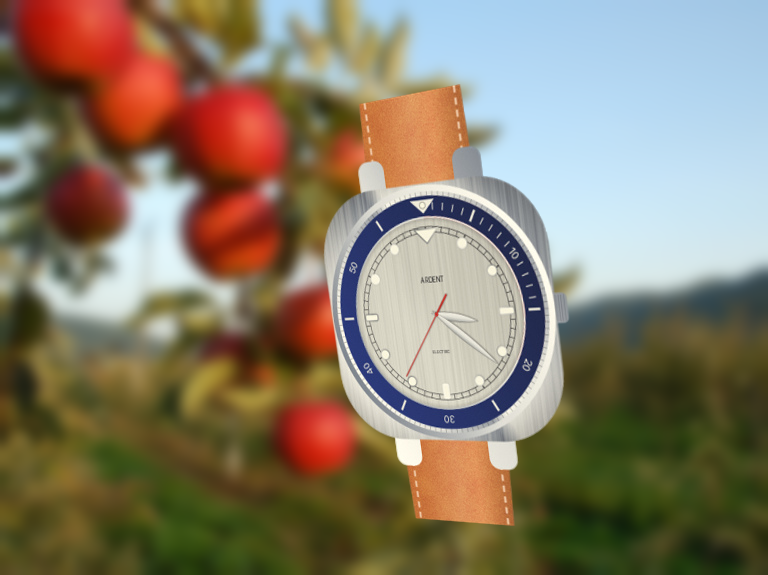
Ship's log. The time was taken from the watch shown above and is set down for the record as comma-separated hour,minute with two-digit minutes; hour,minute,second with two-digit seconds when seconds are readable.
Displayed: 3,21,36
